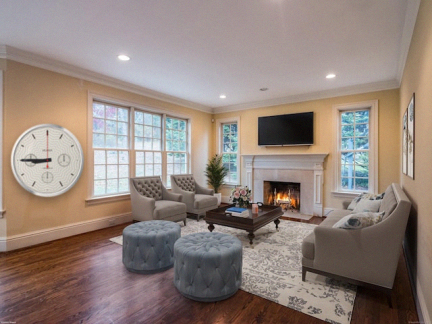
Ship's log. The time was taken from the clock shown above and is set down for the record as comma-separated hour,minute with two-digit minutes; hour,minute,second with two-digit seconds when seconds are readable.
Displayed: 8,45
